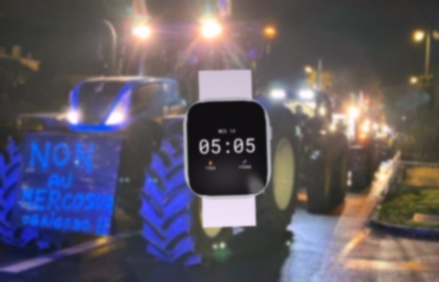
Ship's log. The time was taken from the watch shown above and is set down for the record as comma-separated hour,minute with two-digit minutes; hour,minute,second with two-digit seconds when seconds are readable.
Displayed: 5,05
